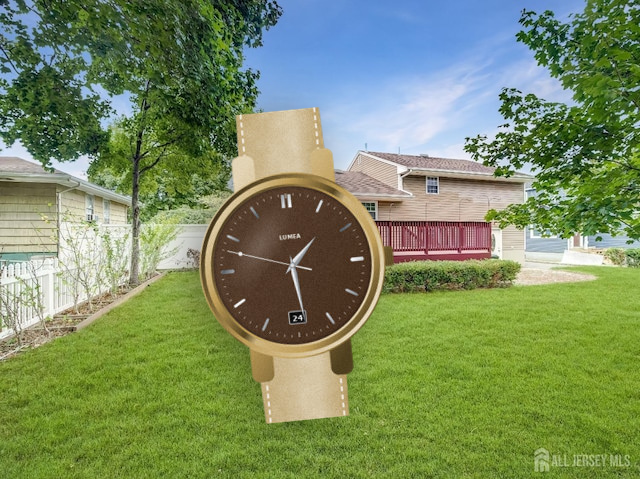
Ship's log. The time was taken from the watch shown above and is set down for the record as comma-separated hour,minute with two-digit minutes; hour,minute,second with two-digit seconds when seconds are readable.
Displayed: 1,28,48
